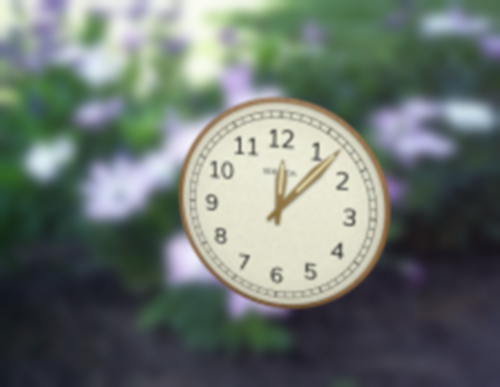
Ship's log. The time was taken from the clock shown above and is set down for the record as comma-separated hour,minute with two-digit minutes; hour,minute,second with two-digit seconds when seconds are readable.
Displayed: 12,07
